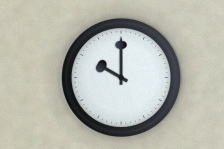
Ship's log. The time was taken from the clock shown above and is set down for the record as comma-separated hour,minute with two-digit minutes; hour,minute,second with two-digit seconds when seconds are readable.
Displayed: 10,00
